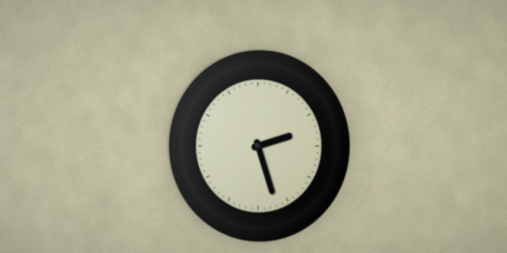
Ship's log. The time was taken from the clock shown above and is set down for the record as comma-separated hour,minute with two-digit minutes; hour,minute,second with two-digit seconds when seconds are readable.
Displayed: 2,27
